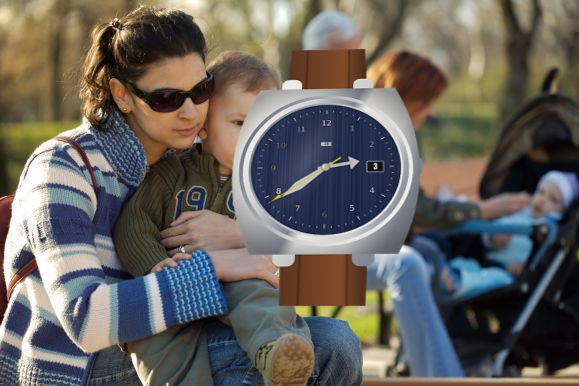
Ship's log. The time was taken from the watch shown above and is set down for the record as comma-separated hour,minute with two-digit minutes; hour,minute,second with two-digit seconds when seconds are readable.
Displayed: 2,38,39
